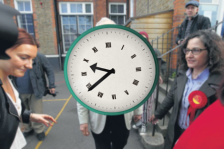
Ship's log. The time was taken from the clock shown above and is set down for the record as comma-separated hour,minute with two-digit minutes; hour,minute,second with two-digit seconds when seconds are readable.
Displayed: 9,39
